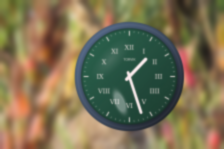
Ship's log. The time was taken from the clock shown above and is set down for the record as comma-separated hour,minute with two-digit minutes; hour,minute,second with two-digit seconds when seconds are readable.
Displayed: 1,27
